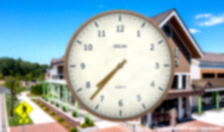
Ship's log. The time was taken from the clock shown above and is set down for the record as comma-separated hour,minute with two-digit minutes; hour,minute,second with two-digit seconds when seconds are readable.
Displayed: 7,37
